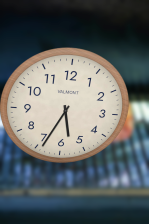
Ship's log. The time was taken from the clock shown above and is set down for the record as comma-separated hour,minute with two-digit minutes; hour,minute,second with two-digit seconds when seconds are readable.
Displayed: 5,34
